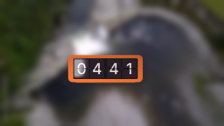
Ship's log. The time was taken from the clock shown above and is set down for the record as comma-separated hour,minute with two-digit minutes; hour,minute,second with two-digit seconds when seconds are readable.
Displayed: 4,41
